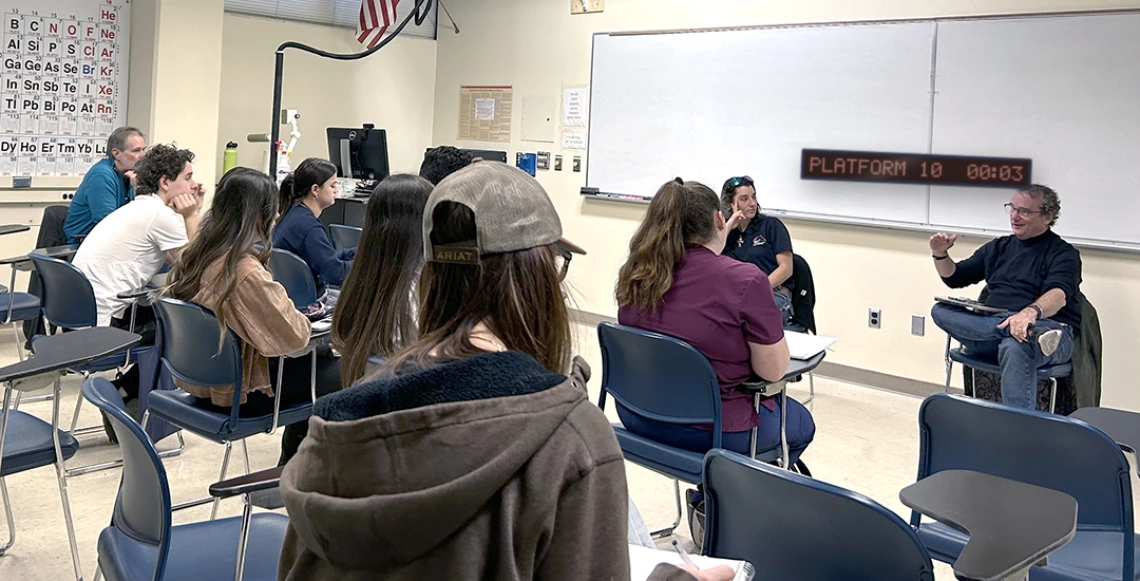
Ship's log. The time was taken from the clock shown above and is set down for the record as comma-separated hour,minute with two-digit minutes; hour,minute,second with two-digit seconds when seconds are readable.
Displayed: 0,03
